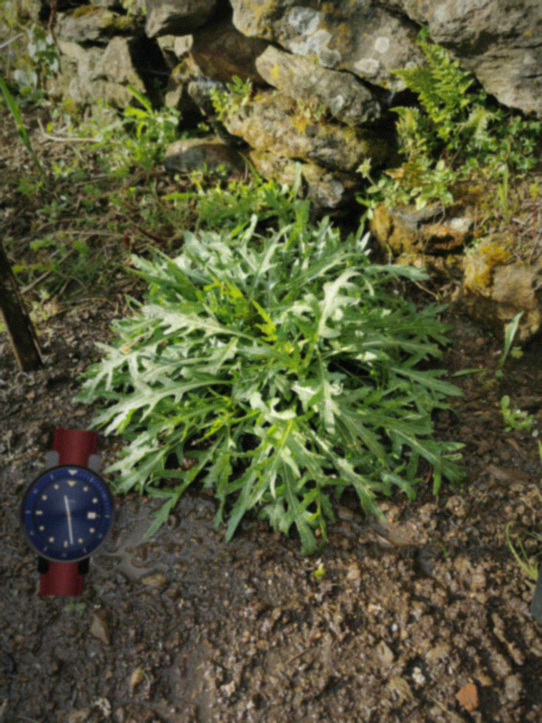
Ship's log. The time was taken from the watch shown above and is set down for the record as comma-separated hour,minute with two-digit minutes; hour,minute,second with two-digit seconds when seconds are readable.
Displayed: 11,28
